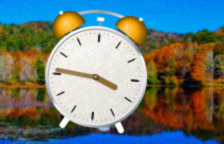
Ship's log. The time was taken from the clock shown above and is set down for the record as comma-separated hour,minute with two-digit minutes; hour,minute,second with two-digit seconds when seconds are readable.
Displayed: 3,46
